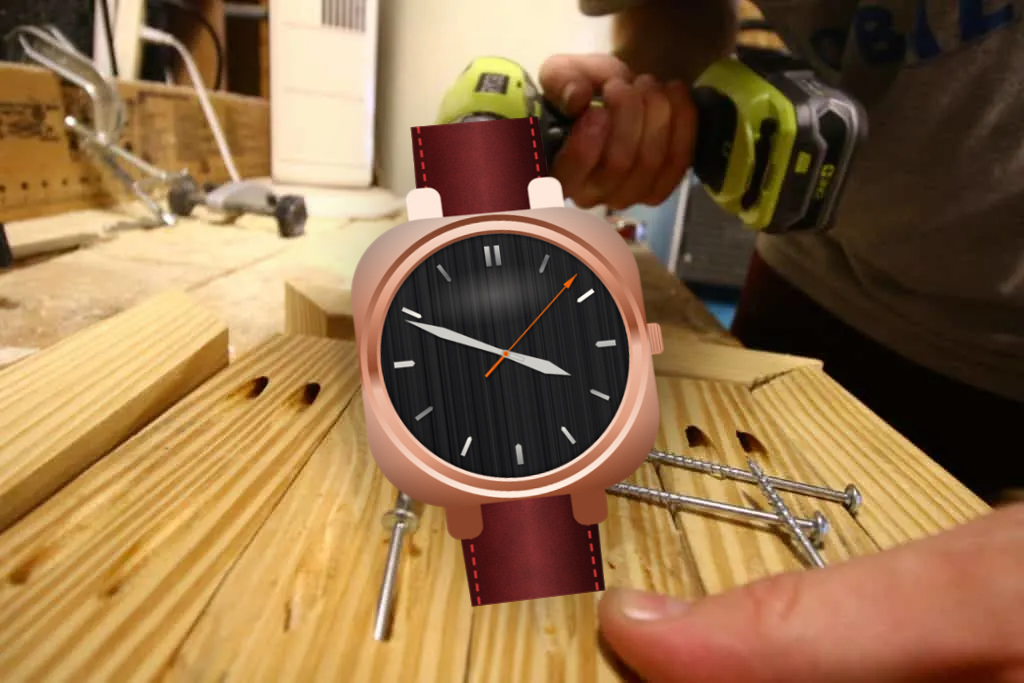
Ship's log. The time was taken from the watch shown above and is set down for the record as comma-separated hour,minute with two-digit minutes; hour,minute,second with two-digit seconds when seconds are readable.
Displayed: 3,49,08
